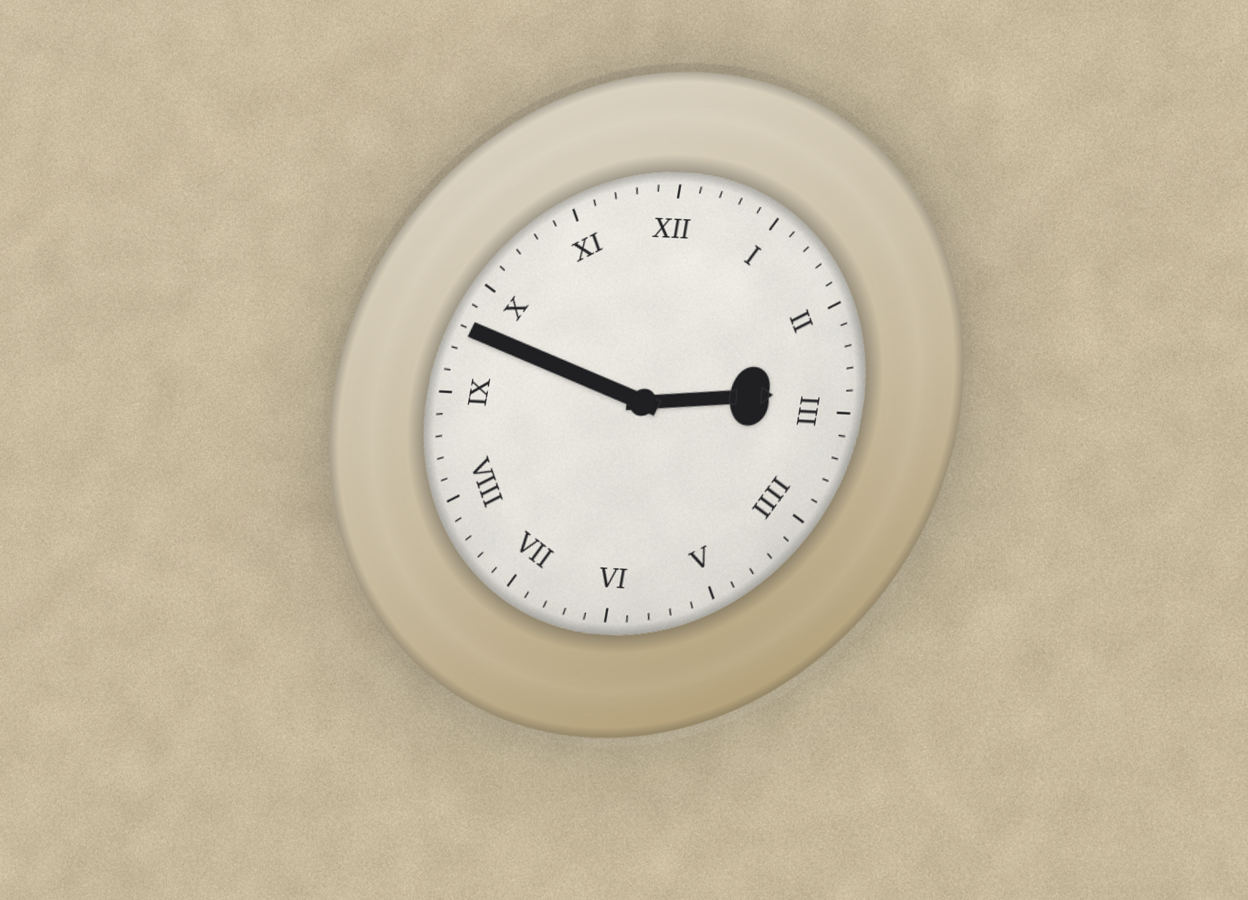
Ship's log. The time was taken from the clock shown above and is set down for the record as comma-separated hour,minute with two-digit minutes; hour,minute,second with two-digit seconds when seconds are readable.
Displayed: 2,48
